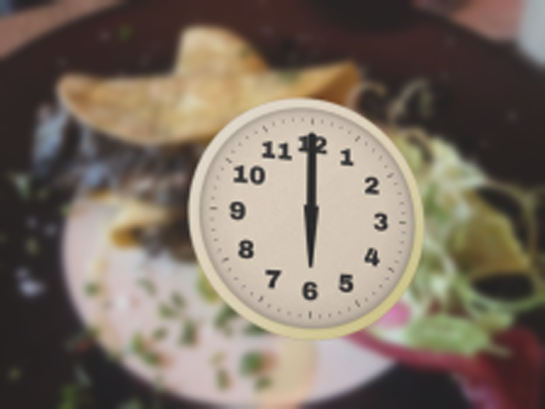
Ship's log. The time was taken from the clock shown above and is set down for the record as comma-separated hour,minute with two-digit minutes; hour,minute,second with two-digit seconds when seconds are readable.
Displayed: 6,00
